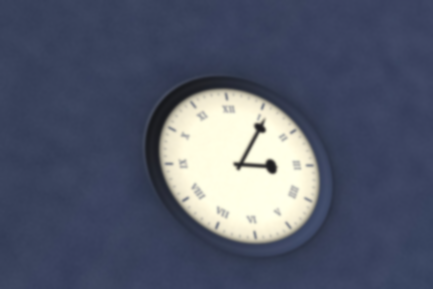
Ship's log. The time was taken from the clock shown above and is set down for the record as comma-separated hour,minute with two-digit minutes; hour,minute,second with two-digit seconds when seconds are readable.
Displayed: 3,06
